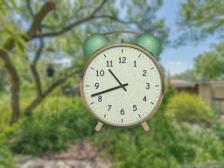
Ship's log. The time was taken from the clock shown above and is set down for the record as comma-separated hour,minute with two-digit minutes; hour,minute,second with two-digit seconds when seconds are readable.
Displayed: 10,42
